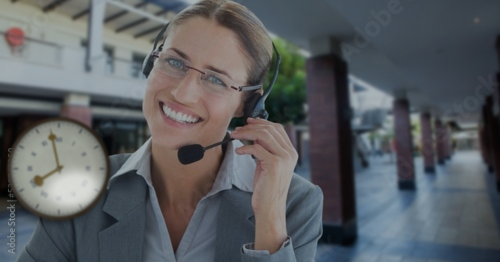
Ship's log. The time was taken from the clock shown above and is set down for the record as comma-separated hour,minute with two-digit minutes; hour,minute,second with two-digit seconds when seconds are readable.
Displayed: 7,58
